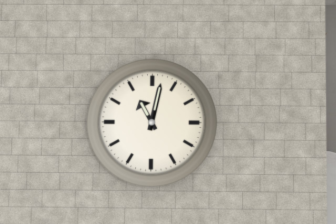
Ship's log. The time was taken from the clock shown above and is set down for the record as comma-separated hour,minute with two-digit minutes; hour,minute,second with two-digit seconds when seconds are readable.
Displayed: 11,02
